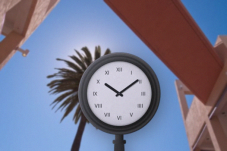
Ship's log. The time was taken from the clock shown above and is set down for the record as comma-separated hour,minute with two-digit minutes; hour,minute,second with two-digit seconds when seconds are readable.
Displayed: 10,09
